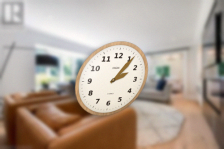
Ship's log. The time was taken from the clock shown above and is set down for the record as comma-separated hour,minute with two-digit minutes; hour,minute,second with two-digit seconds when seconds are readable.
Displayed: 2,06
